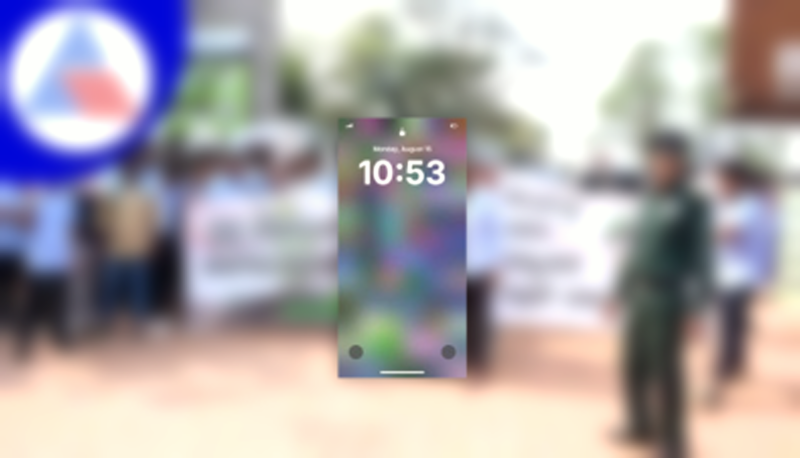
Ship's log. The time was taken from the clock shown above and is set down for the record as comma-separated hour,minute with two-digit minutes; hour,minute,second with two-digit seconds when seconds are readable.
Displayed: 10,53
